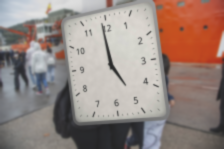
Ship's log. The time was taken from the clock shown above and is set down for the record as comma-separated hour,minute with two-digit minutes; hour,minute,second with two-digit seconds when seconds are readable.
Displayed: 4,59
